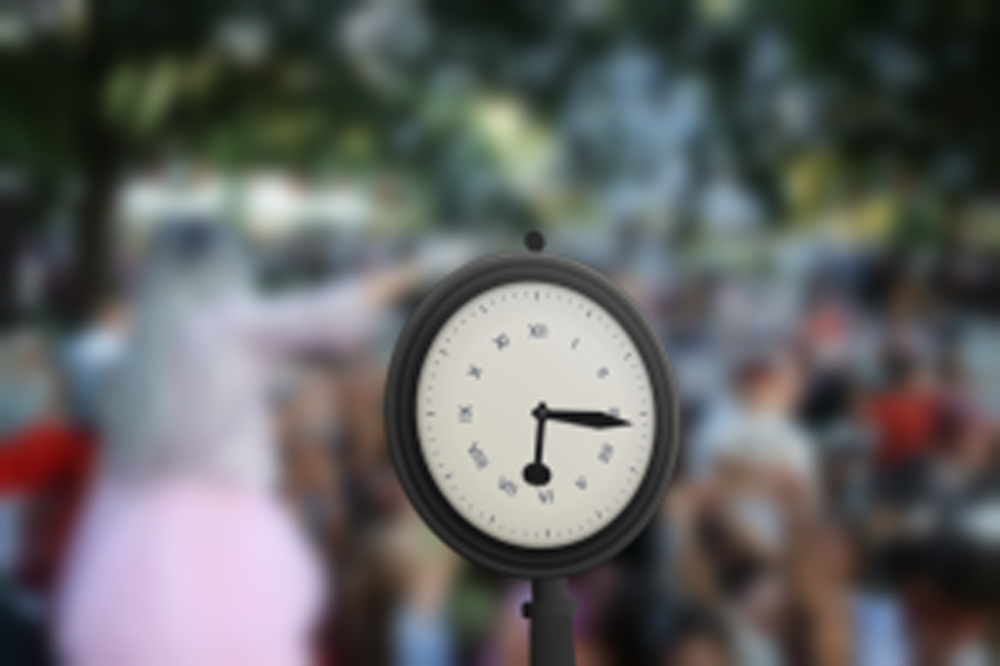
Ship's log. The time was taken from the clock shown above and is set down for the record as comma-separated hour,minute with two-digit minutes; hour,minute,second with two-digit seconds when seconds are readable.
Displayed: 6,16
